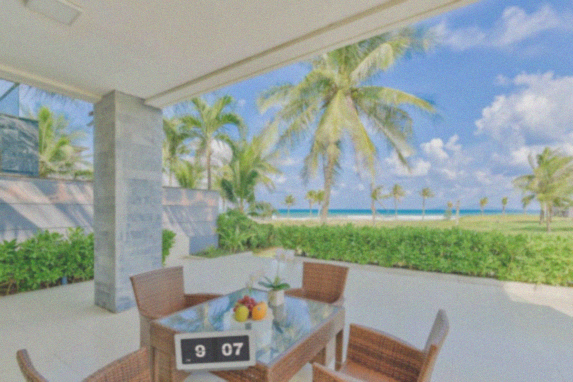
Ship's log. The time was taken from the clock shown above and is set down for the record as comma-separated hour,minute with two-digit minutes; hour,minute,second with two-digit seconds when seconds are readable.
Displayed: 9,07
